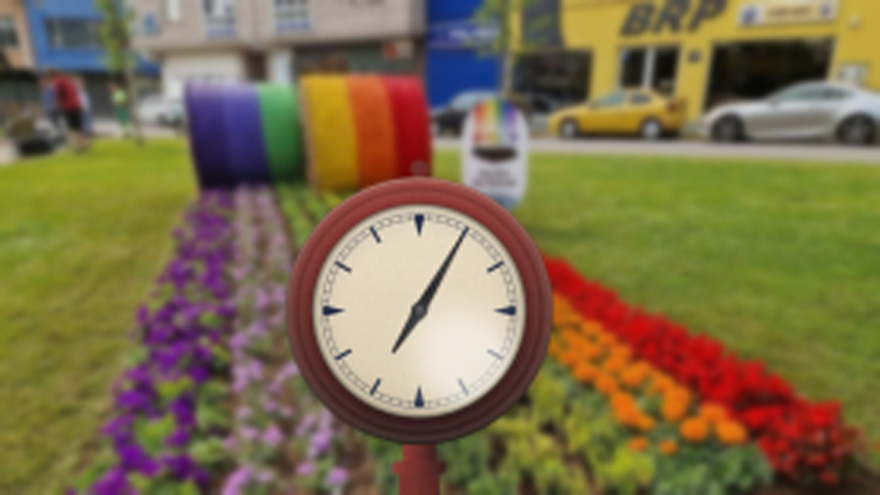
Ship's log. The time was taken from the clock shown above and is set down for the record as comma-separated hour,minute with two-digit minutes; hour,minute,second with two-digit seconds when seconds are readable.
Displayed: 7,05
